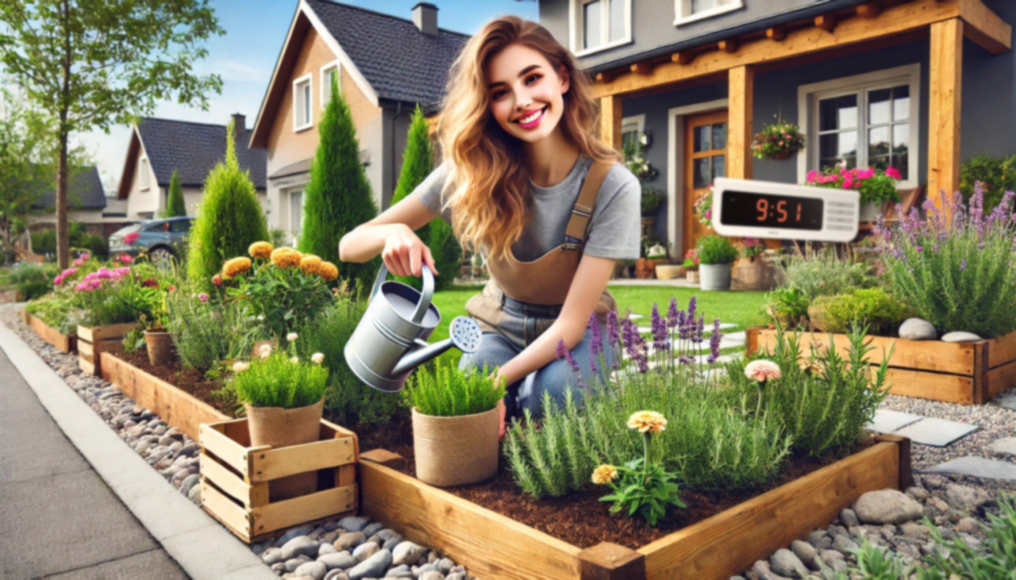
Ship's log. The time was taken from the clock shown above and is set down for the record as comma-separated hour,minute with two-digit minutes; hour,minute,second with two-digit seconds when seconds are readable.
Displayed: 9,51
